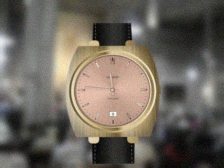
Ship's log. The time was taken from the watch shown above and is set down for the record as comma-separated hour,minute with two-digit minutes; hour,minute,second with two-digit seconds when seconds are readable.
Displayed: 11,46
